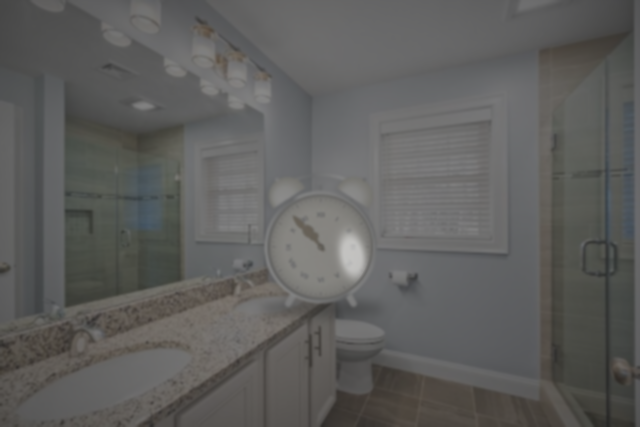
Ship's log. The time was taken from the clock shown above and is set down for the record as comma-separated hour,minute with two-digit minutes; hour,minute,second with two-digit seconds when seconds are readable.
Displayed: 10,53
